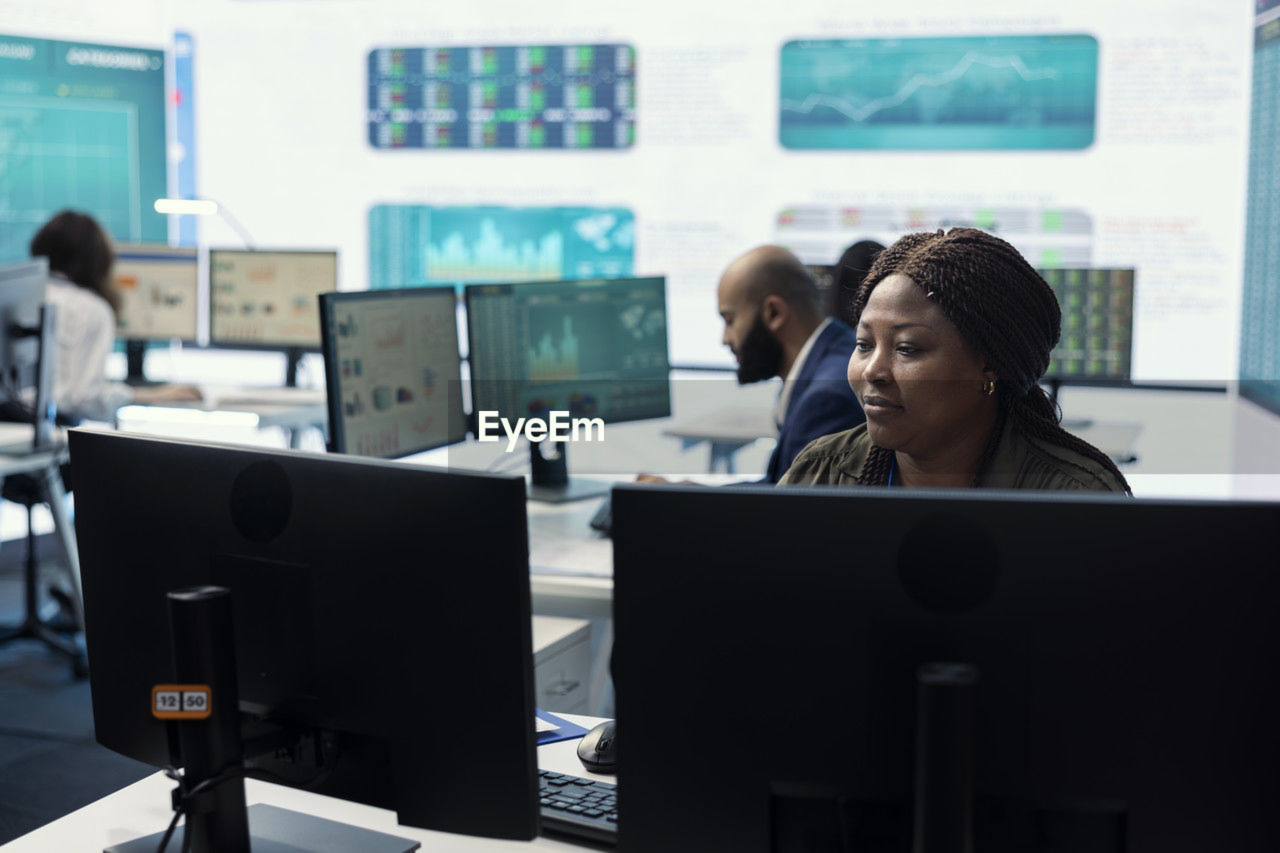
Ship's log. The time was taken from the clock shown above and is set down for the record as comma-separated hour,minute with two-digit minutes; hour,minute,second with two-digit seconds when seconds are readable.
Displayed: 12,50
